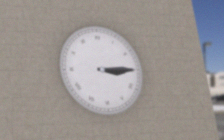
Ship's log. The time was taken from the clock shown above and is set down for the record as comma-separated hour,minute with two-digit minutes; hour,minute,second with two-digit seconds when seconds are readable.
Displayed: 3,15
